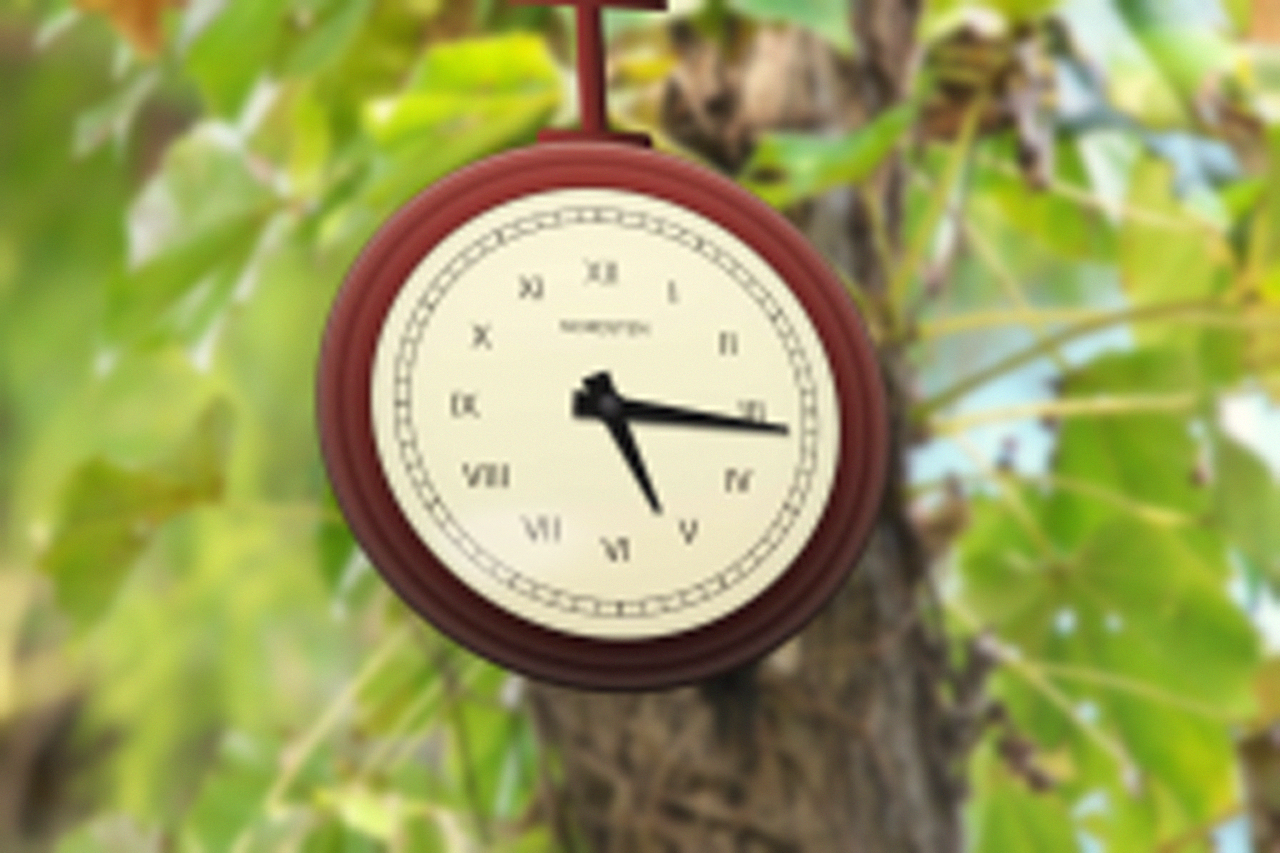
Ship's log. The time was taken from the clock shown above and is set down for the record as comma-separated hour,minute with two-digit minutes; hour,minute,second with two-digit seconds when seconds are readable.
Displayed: 5,16
